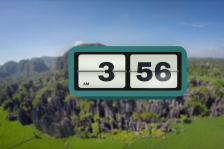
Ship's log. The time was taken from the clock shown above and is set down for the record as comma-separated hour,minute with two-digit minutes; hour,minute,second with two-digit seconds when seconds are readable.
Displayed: 3,56
